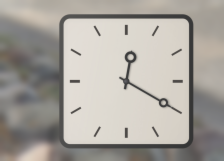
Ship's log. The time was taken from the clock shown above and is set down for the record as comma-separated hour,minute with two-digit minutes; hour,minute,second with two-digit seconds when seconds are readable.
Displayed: 12,20
